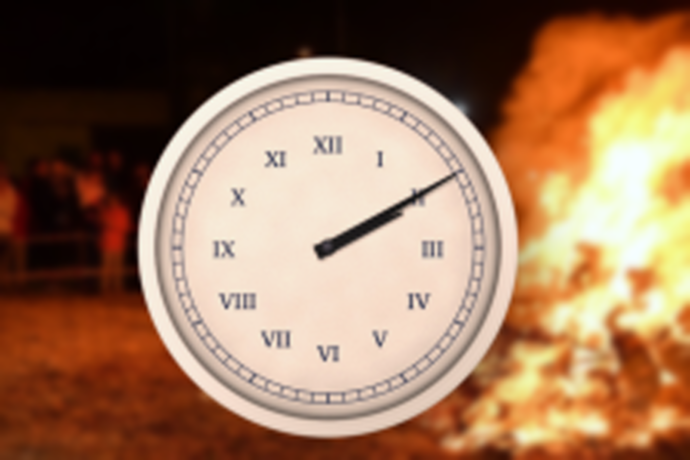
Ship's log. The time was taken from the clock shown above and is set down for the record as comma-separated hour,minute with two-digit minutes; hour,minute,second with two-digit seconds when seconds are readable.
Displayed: 2,10
